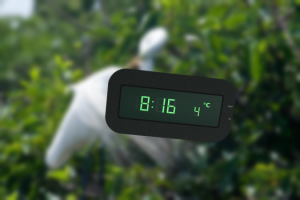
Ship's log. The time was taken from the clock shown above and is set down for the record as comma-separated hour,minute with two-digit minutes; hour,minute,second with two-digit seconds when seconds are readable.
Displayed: 8,16
